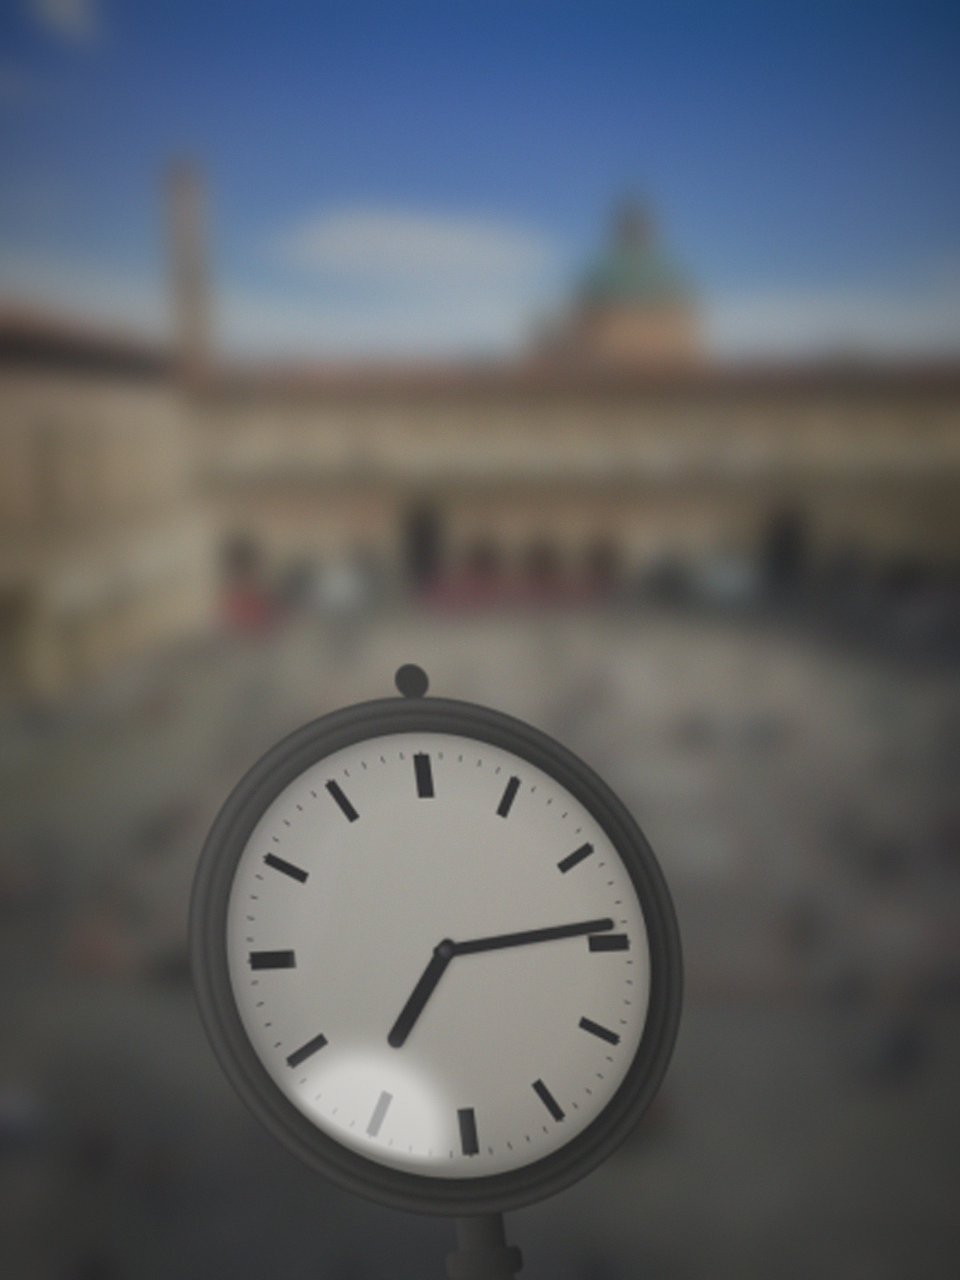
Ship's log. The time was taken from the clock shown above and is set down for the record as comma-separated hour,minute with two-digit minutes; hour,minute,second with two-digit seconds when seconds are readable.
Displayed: 7,14
